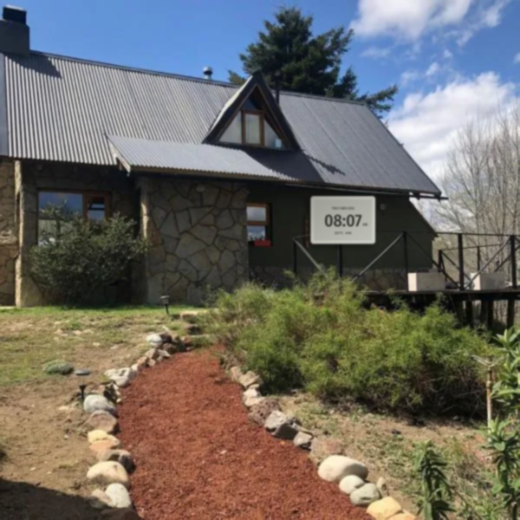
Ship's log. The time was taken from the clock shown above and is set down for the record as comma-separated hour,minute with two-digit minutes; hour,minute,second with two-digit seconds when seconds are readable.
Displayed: 8,07
